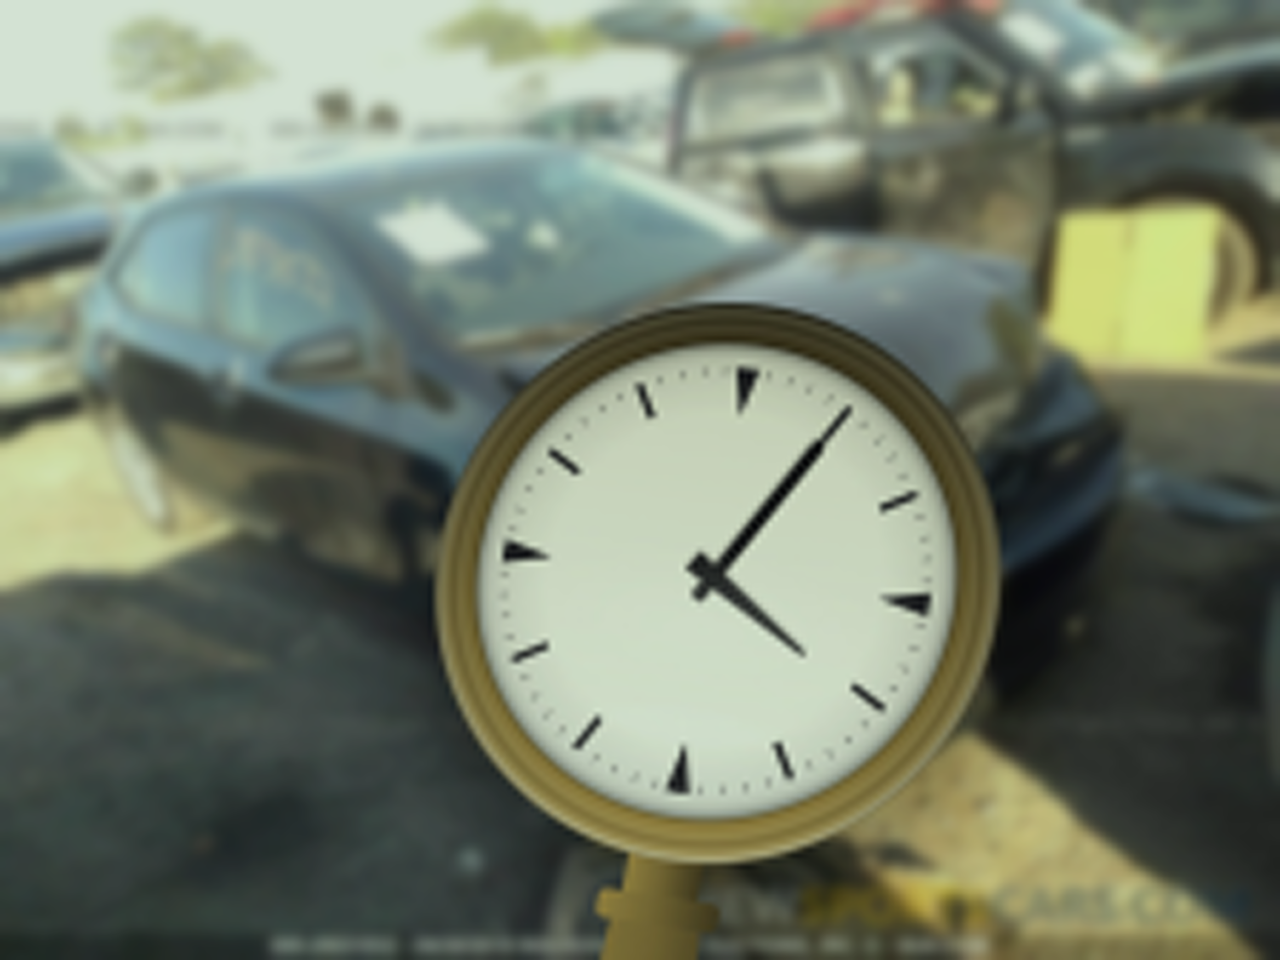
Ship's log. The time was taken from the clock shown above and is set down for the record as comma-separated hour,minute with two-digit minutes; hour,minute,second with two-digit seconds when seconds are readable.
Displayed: 4,05
